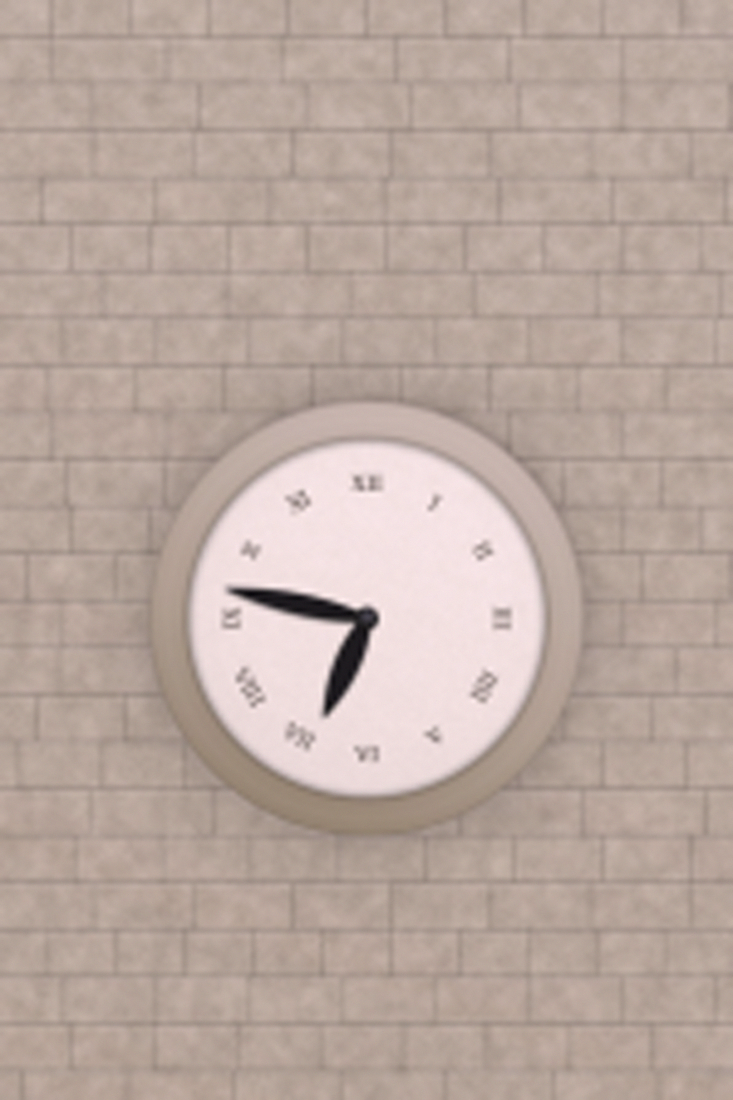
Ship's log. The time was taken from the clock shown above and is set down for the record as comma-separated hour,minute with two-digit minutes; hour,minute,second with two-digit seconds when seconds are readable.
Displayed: 6,47
